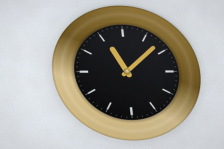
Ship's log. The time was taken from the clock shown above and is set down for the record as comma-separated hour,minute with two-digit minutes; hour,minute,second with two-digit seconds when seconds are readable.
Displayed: 11,08
